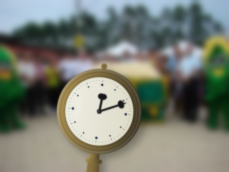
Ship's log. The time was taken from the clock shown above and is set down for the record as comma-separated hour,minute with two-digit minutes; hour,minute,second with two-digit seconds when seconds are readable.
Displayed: 12,11
